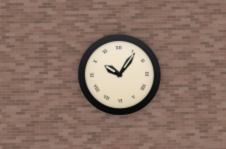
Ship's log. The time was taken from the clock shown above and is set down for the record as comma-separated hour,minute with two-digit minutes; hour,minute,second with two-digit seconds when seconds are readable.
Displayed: 10,06
